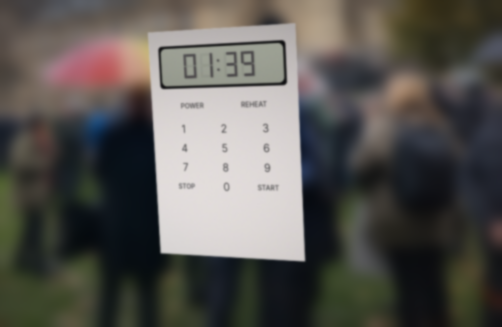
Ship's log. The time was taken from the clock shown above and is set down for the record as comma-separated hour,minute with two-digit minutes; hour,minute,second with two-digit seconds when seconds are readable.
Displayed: 1,39
